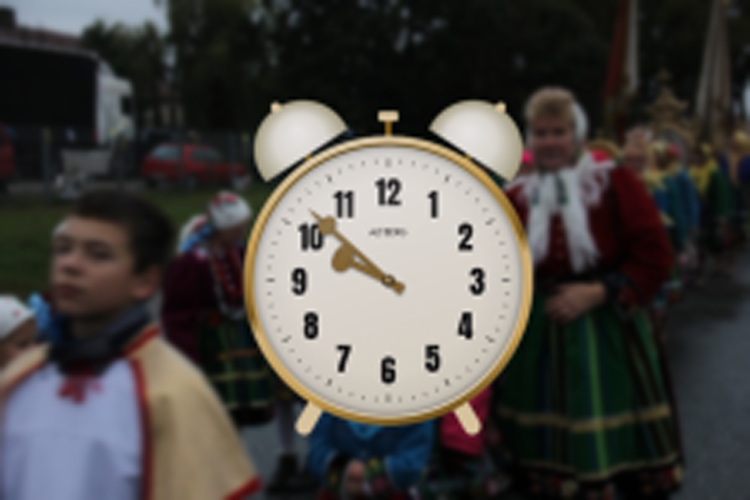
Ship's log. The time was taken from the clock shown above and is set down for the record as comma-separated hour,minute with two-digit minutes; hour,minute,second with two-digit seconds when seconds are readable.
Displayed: 9,52
